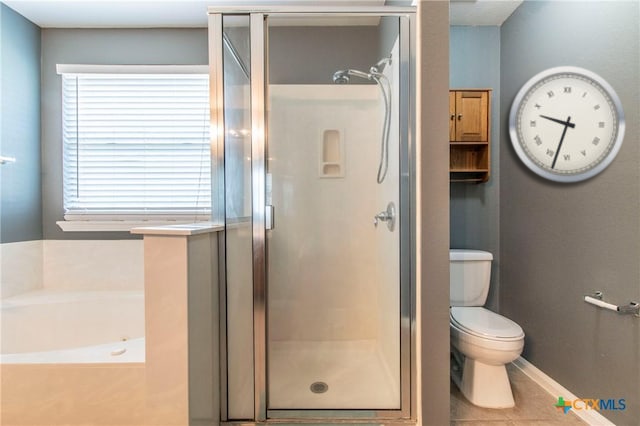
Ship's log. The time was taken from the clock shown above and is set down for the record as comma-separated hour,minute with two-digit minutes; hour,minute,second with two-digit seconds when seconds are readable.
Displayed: 9,33
